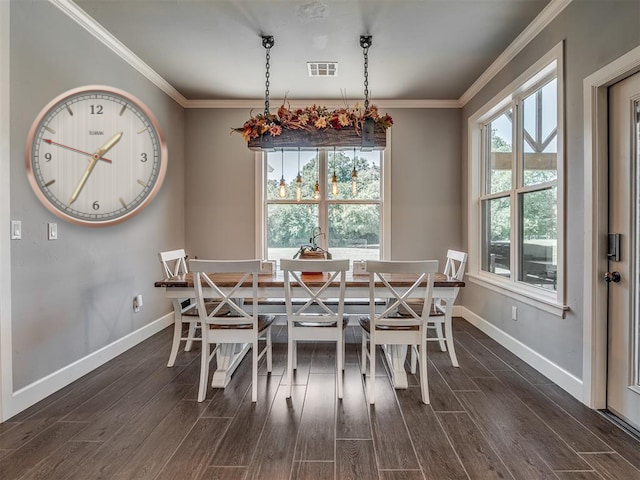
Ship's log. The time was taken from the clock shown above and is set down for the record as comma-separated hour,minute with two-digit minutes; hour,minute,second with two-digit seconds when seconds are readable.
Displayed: 1,34,48
